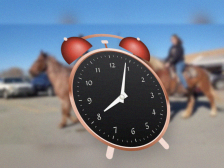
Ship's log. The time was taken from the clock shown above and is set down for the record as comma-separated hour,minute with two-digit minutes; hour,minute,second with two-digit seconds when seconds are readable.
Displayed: 8,04
